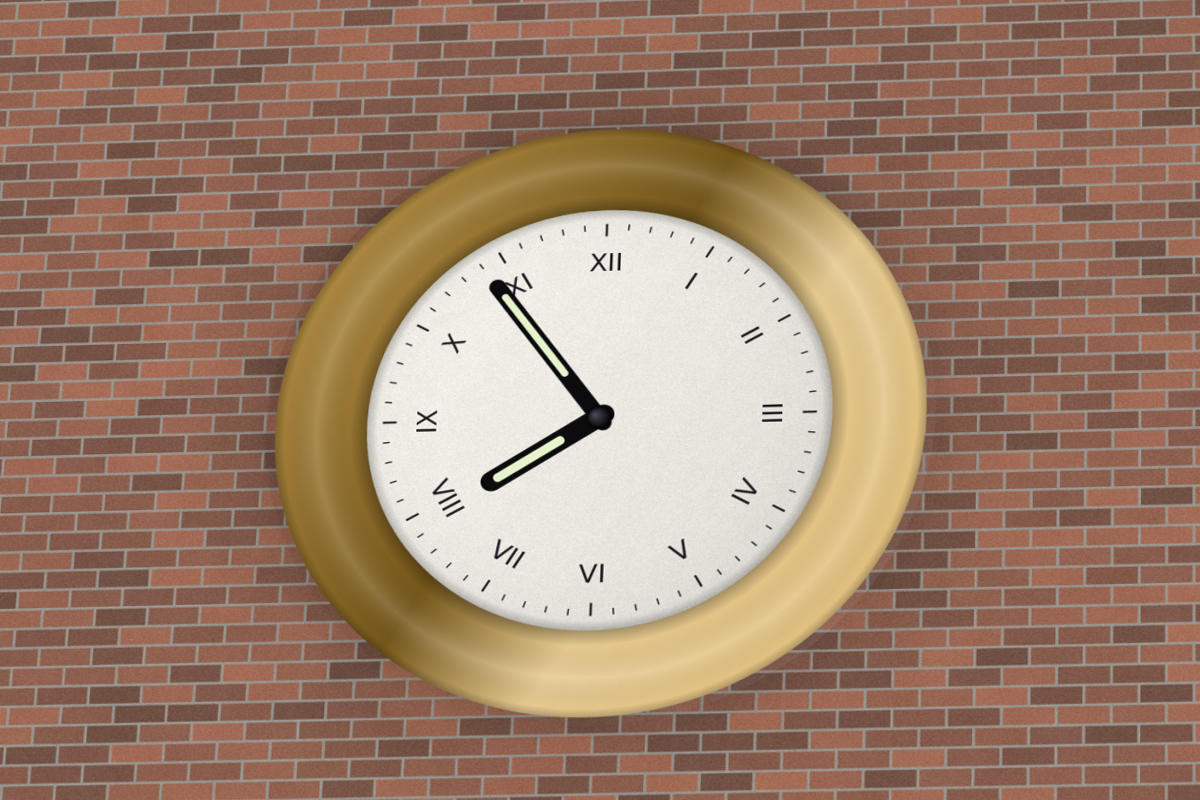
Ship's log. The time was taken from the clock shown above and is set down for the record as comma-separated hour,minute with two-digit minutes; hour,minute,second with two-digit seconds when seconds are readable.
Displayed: 7,54
